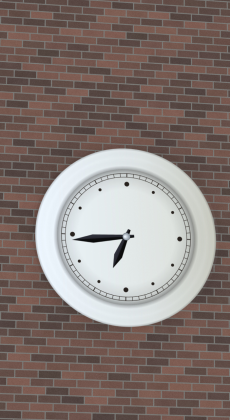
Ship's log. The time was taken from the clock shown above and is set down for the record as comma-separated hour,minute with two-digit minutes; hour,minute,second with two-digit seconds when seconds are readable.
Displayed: 6,44
